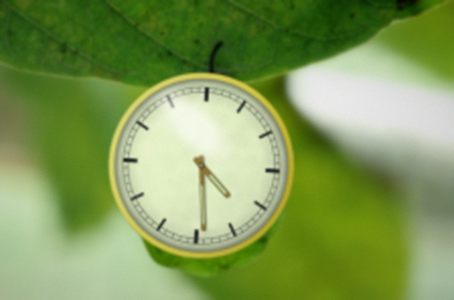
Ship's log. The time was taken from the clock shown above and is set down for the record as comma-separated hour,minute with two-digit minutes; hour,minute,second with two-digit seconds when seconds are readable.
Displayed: 4,29
